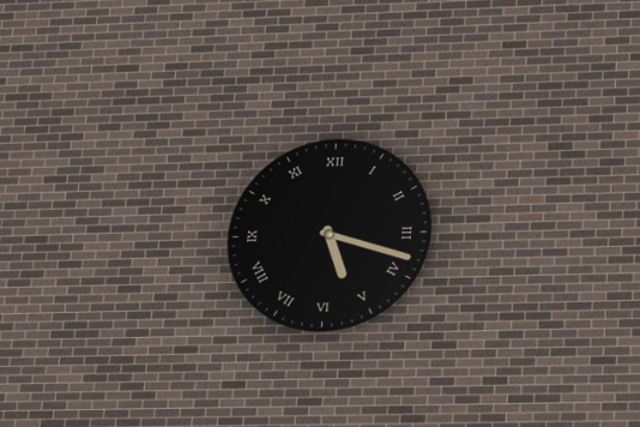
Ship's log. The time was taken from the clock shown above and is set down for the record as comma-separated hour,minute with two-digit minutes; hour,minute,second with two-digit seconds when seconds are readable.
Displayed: 5,18
